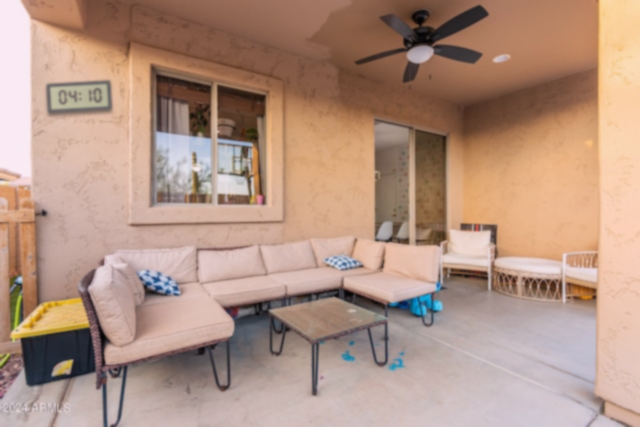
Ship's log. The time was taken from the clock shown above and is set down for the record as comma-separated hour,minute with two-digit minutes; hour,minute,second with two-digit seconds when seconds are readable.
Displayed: 4,10
